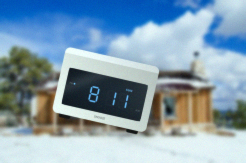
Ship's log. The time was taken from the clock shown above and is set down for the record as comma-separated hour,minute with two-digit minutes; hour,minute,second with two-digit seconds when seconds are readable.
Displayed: 8,11
